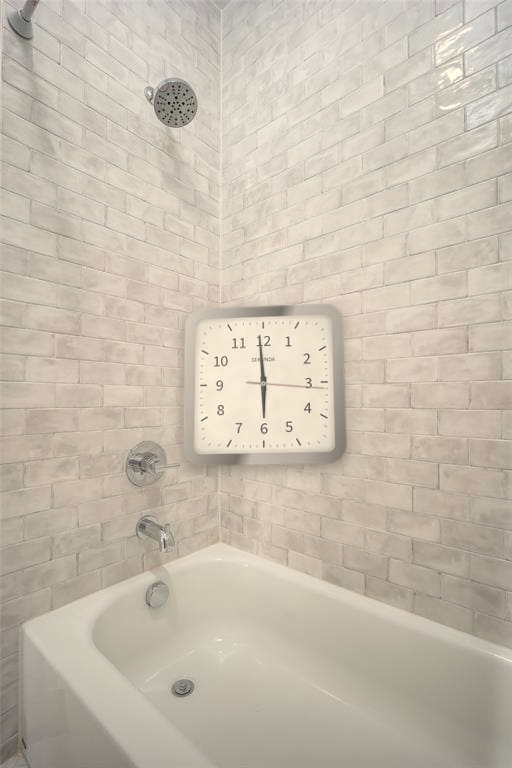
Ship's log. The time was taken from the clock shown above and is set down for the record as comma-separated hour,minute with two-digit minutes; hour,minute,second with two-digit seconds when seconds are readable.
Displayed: 5,59,16
